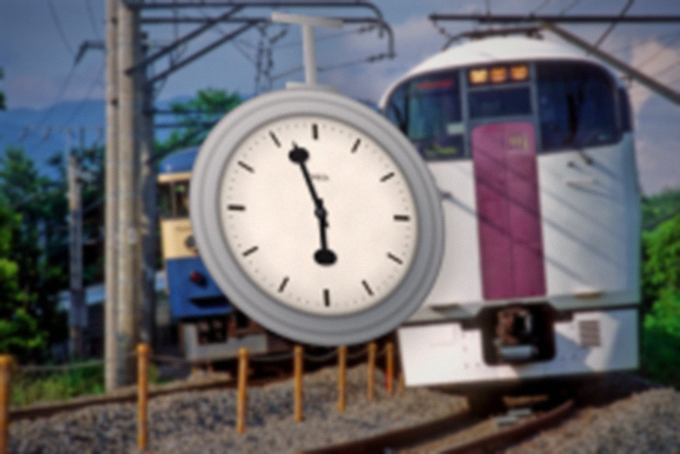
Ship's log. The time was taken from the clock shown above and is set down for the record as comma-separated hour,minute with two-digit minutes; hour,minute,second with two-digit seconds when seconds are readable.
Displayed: 5,57
